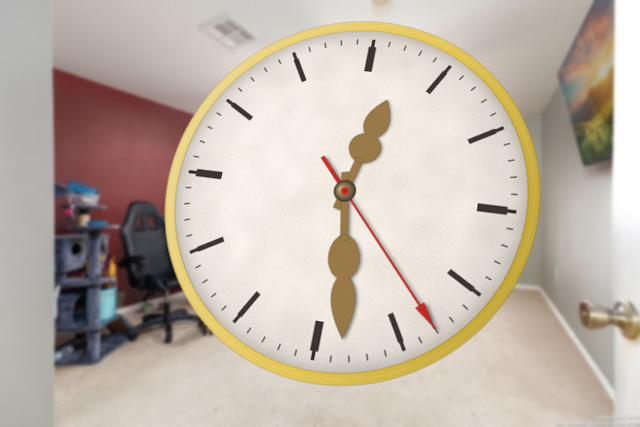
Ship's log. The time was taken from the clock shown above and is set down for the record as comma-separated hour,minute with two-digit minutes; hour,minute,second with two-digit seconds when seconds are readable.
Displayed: 12,28,23
